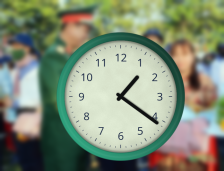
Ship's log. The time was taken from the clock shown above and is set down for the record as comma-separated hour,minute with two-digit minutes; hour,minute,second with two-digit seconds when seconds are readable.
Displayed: 1,21
